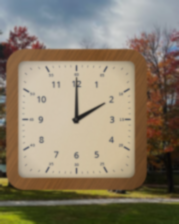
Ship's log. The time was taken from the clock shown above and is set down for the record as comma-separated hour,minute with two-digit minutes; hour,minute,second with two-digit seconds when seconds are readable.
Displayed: 2,00
